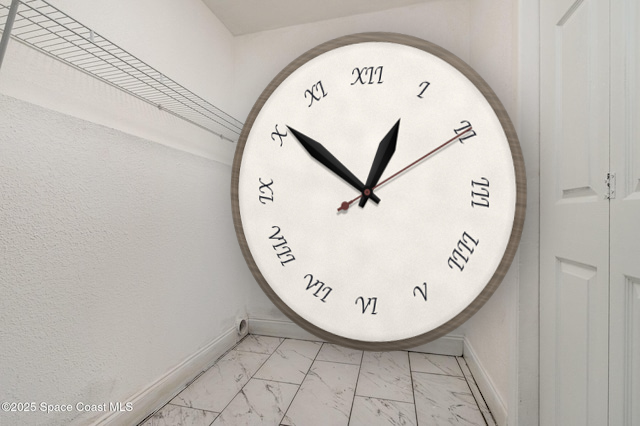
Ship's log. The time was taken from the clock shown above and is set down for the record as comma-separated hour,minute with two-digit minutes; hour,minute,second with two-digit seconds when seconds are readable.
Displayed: 12,51,10
